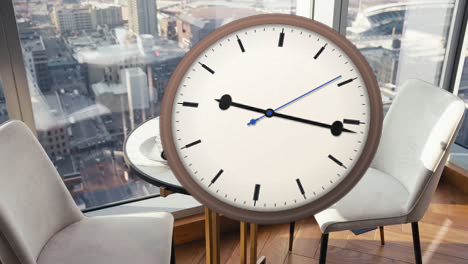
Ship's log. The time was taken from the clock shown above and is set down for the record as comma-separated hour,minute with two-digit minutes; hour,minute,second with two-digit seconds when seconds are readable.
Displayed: 9,16,09
